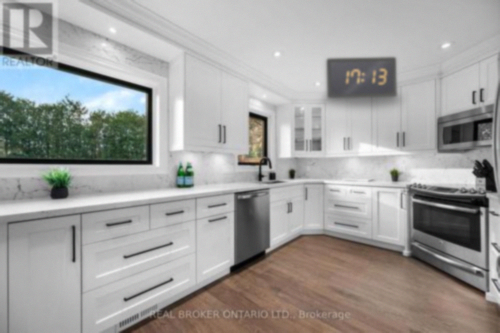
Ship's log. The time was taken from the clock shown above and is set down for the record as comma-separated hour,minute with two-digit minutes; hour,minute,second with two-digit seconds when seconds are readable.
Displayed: 17,13
